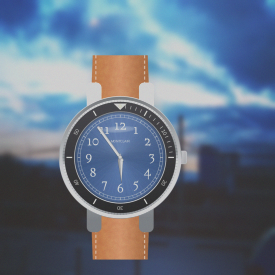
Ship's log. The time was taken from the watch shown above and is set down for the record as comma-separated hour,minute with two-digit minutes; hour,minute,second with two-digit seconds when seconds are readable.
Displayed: 5,54
